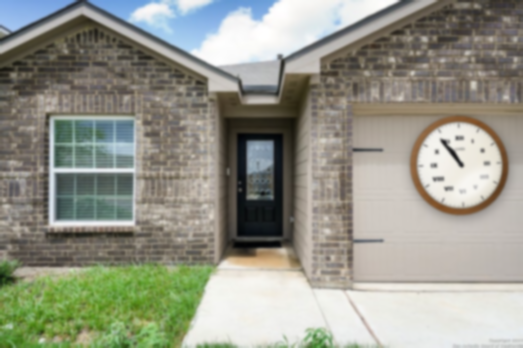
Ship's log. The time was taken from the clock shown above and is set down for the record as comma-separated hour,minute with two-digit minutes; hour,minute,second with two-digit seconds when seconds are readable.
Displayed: 10,54
